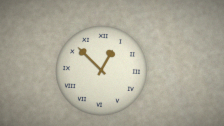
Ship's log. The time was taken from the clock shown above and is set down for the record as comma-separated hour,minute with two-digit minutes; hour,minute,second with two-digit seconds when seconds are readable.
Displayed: 12,52
